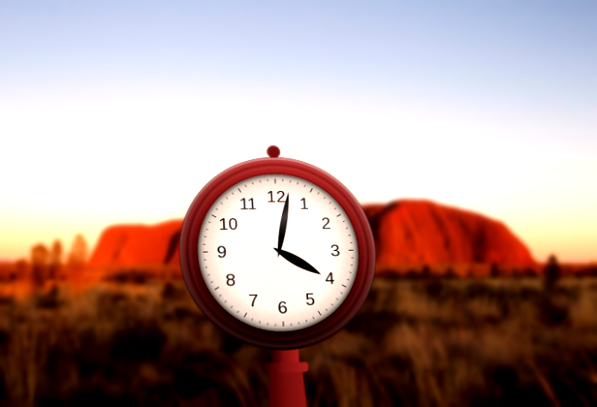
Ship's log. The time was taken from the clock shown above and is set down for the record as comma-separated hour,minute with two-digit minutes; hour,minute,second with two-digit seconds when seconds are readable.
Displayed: 4,02
